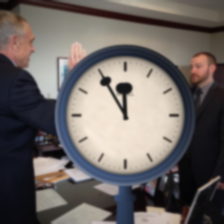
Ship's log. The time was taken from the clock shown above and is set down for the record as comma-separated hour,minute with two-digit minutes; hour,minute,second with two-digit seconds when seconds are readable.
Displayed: 11,55
